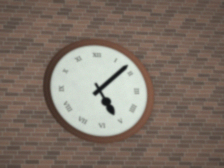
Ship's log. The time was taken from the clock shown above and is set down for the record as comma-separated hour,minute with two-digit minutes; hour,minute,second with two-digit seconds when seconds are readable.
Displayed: 5,08
